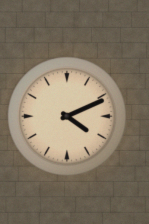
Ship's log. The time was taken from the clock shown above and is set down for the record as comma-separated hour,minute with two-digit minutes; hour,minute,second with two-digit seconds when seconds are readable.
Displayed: 4,11
